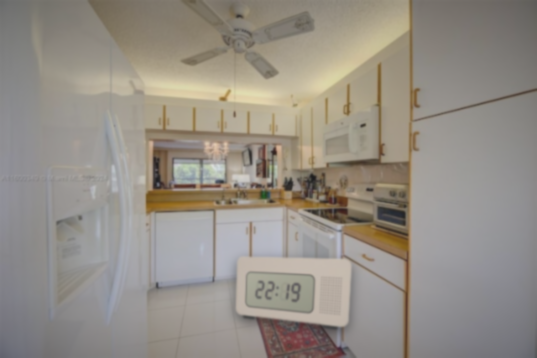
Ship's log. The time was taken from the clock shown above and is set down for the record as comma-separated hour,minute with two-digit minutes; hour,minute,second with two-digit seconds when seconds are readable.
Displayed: 22,19
